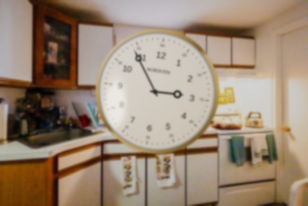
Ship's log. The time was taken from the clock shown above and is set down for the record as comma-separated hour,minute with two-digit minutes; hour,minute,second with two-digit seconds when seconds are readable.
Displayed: 2,54
